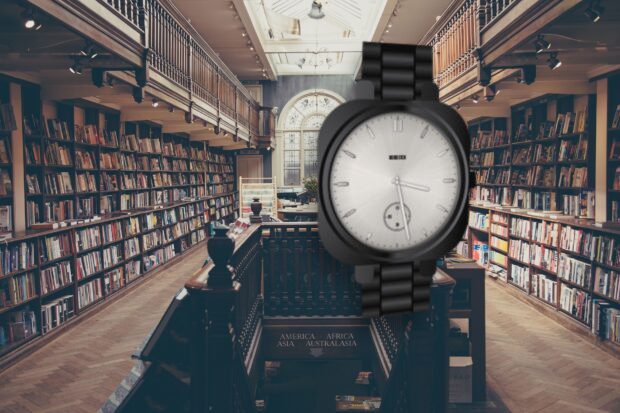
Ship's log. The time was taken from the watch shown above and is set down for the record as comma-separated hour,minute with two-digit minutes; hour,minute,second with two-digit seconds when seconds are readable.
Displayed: 3,28
